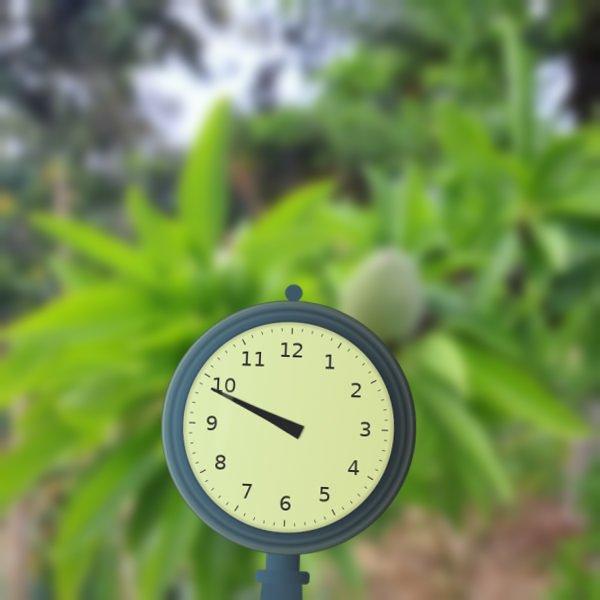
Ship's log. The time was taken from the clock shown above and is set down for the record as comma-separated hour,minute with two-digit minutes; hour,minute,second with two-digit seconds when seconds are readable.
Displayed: 9,49
